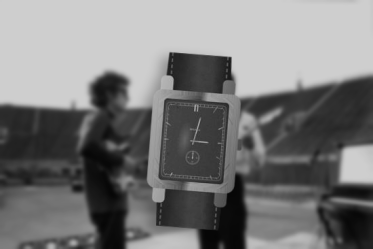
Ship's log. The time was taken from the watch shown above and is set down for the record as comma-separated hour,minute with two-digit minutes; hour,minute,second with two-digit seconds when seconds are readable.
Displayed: 3,02
